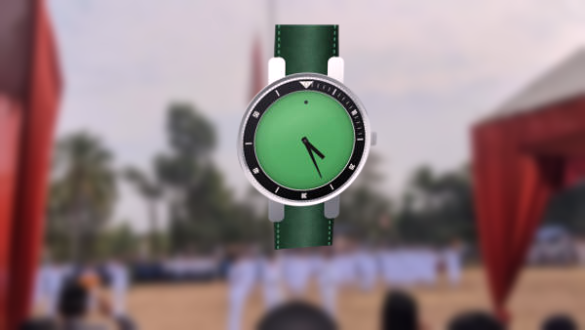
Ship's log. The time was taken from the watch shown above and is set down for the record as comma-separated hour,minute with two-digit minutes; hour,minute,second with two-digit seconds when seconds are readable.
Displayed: 4,26
